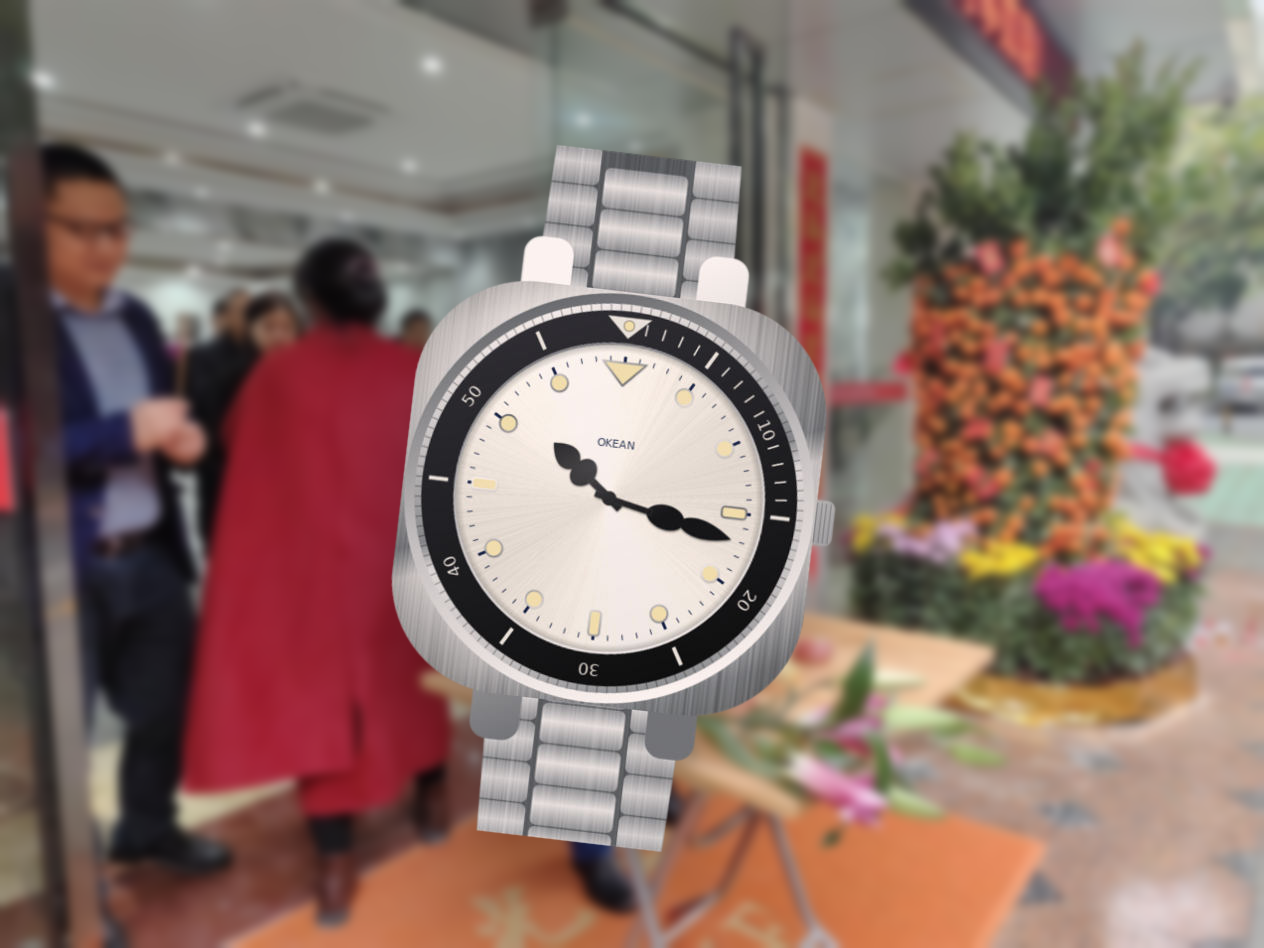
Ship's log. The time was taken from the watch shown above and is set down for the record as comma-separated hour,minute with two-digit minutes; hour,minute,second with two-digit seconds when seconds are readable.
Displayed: 10,17
